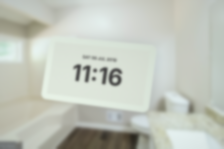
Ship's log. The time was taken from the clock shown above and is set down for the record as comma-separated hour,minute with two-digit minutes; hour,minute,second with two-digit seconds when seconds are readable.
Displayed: 11,16
